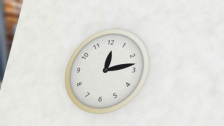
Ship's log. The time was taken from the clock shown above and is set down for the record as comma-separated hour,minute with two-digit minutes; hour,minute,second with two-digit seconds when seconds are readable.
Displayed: 12,13
